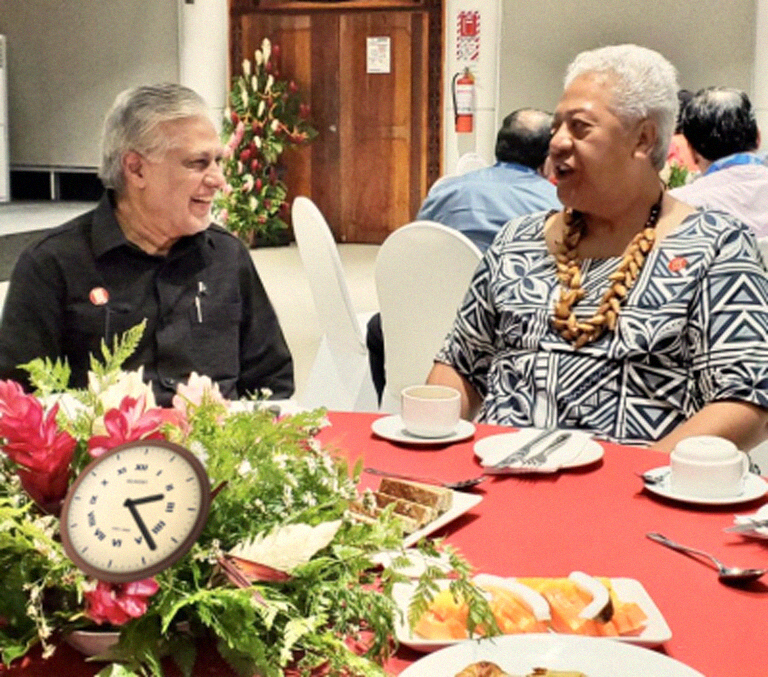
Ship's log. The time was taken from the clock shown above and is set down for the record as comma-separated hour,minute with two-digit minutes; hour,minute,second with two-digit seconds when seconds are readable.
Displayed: 2,23
